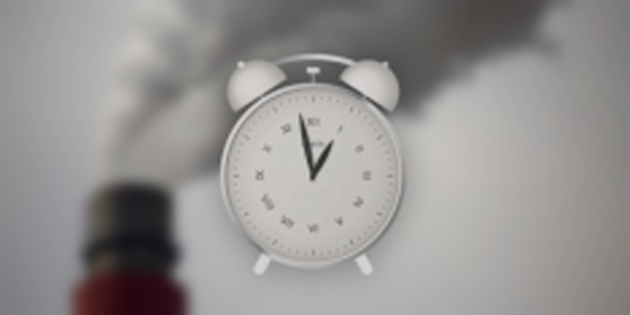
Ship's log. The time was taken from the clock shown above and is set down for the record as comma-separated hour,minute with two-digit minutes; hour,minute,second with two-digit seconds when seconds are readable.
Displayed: 12,58
